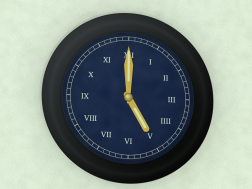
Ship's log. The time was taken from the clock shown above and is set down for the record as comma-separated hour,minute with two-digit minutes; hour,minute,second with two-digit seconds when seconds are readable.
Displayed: 5,00
